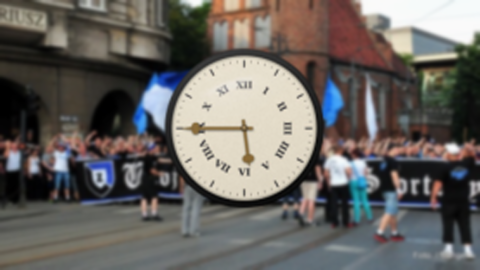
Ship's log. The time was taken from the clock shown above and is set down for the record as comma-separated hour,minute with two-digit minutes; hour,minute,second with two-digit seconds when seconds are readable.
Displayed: 5,45
